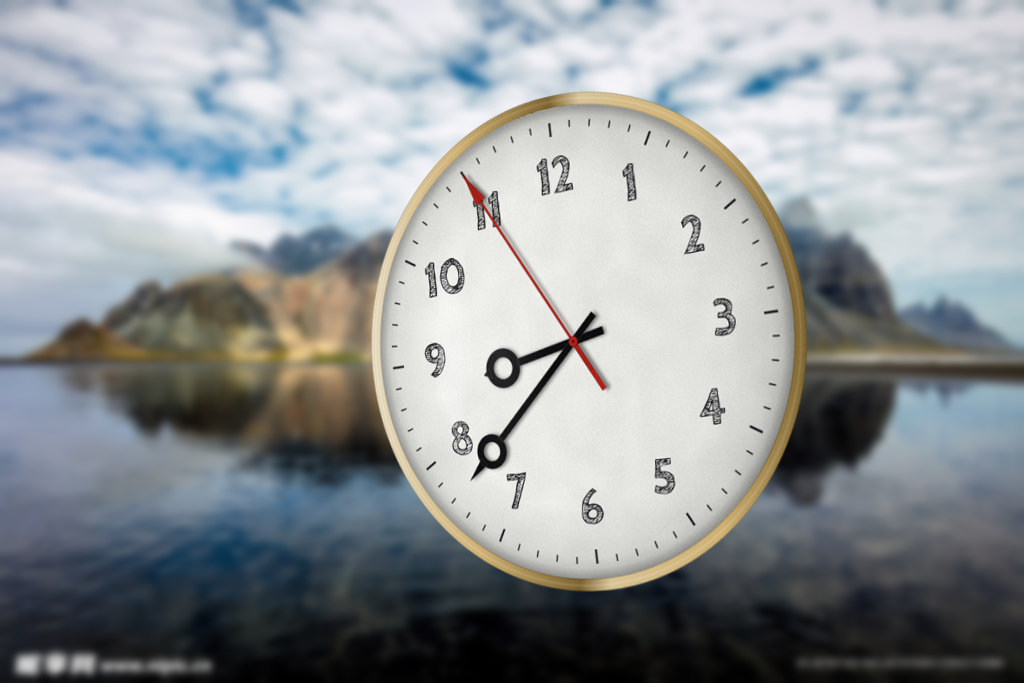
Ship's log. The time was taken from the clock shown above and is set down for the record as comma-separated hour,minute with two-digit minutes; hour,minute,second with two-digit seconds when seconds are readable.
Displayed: 8,37,55
